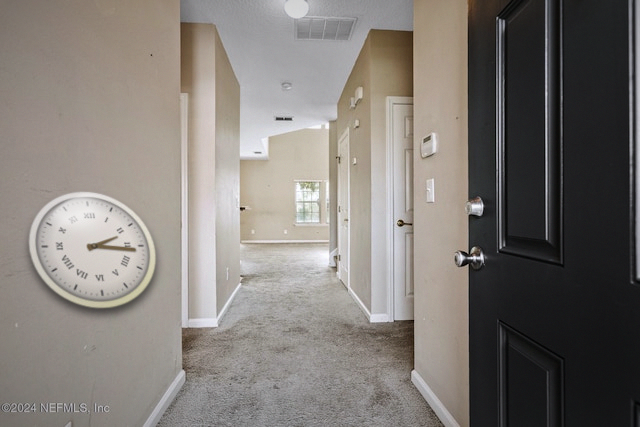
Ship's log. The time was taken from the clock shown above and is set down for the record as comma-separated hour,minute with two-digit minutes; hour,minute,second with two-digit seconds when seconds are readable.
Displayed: 2,16
